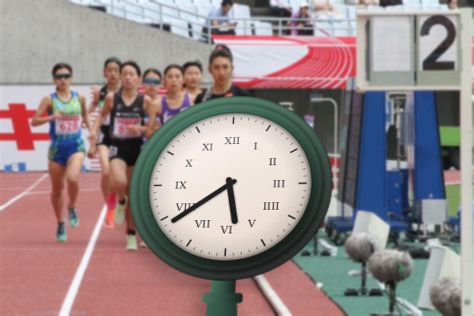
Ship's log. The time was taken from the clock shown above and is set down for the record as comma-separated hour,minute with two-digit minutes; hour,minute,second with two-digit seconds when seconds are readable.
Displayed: 5,39
